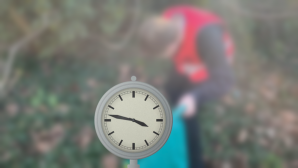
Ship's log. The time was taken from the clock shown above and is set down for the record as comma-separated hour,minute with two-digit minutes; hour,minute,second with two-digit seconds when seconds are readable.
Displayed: 3,47
